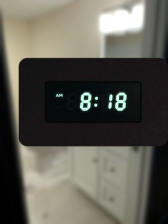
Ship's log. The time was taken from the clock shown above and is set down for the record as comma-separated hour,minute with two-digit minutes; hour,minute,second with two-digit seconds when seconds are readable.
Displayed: 8,18
